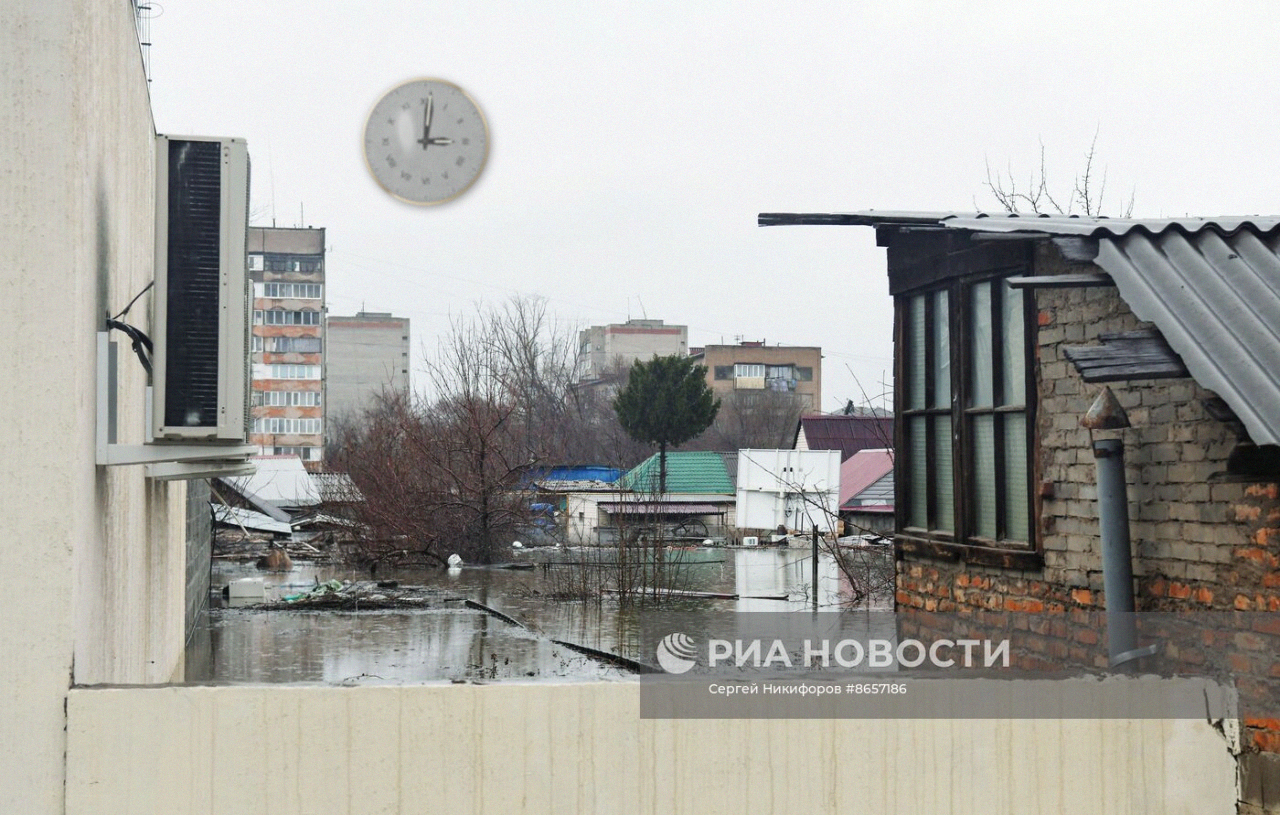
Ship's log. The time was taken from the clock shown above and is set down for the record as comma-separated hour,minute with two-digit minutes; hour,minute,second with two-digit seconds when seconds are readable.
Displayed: 3,01
